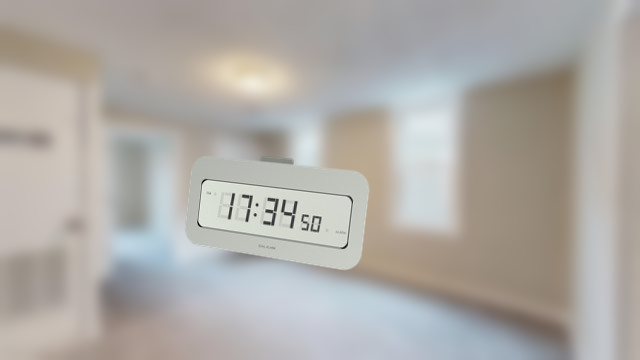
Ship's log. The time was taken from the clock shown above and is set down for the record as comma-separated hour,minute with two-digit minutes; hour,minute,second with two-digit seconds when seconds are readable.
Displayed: 17,34,50
